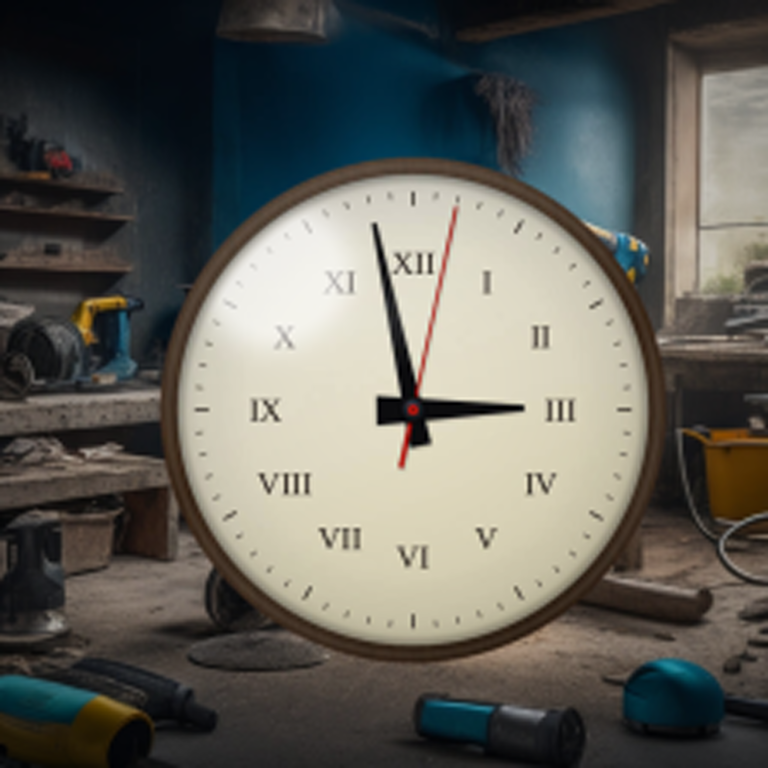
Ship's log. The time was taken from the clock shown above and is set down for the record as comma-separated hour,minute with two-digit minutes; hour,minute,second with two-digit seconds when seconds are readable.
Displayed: 2,58,02
